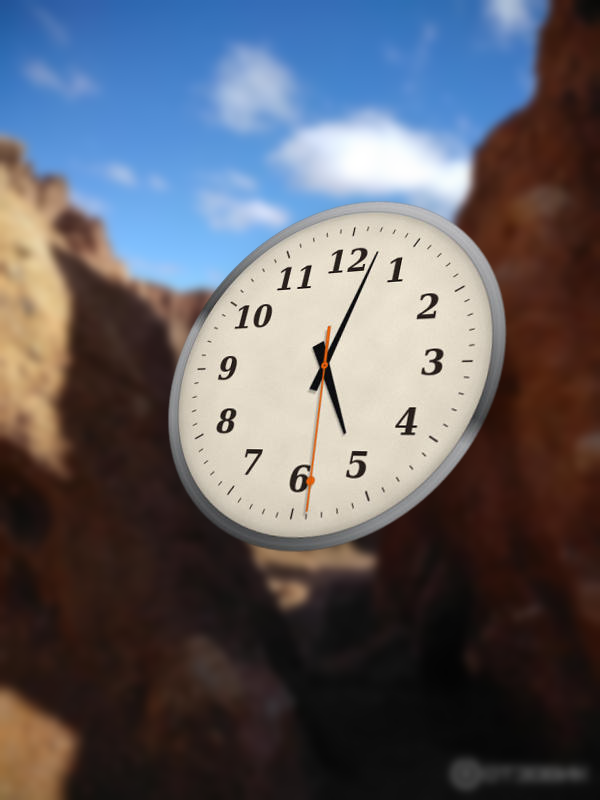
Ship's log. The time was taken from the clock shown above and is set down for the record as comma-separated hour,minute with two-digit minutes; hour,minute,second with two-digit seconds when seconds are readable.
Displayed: 5,02,29
